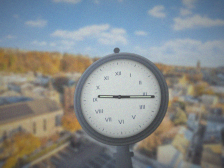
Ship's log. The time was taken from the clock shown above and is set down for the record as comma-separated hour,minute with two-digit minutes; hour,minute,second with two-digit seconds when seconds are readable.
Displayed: 9,16
